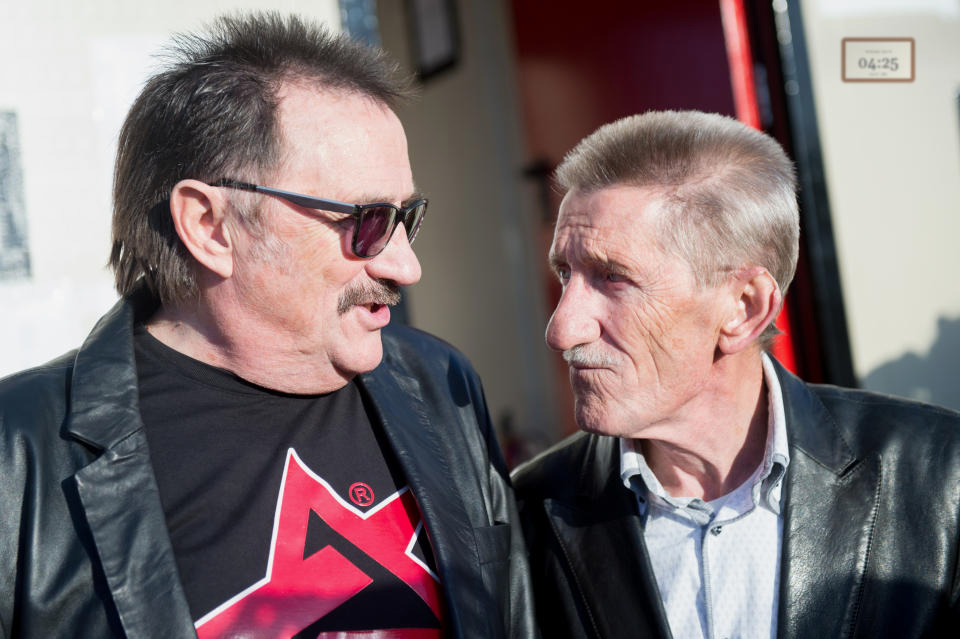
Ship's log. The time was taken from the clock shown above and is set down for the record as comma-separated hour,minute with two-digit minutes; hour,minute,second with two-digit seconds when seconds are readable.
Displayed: 4,25
